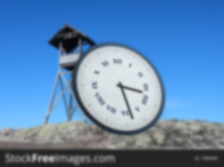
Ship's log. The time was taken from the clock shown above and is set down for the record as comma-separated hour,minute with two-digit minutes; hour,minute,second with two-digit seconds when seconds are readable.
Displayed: 3,28
